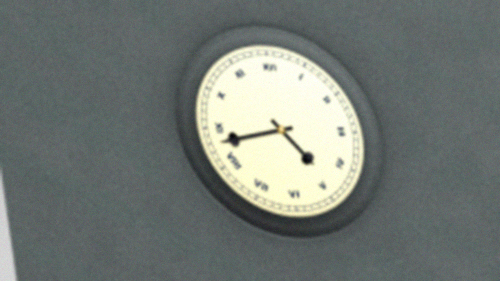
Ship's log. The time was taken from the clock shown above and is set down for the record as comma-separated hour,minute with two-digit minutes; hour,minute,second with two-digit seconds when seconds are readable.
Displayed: 4,43
